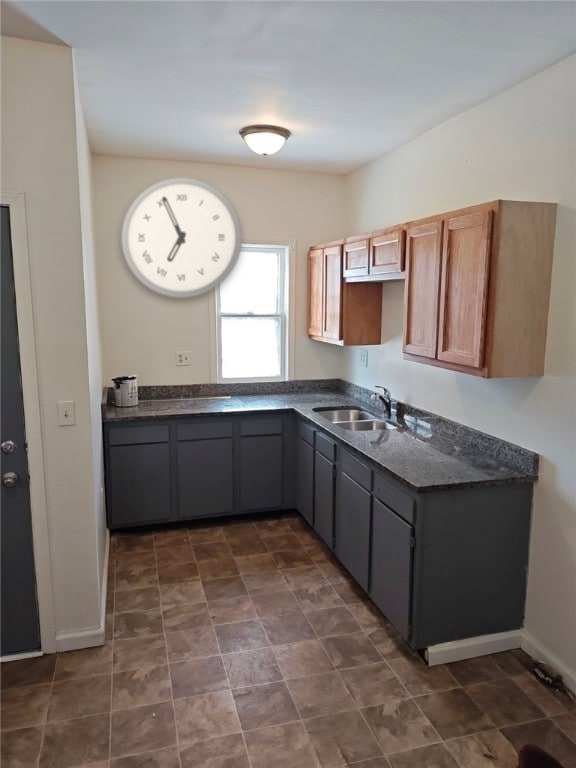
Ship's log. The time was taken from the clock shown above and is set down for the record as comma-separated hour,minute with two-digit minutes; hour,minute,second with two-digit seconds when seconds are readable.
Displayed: 6,56
